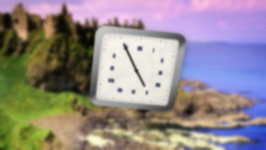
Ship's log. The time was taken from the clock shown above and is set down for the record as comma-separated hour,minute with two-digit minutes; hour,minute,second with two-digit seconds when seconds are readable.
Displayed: 4,55
